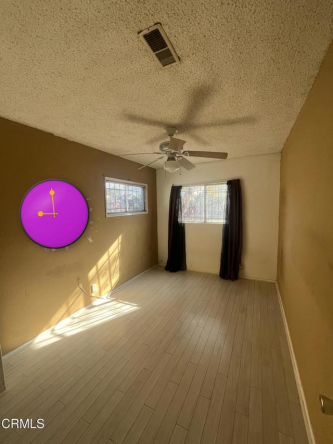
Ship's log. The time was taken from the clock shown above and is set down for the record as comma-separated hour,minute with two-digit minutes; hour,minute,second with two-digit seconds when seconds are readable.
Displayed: 8,59
